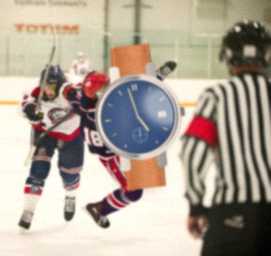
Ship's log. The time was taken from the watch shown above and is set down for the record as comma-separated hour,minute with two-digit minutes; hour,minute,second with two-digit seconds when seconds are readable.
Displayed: 4,58
